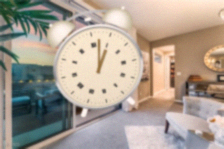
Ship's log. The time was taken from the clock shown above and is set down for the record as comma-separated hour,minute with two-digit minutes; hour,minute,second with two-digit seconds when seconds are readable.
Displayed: 1,02
